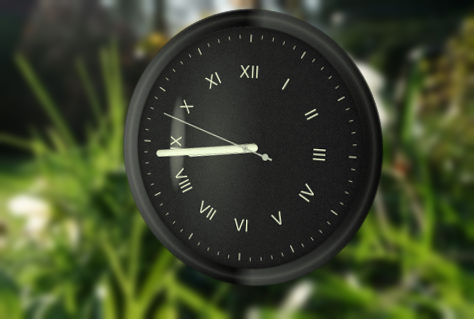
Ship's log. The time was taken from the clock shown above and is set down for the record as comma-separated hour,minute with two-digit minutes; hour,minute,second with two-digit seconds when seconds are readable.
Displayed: 8,43,48
